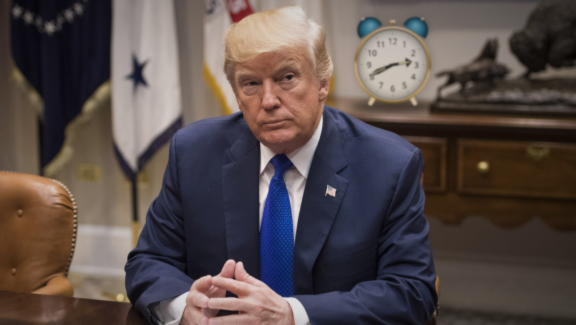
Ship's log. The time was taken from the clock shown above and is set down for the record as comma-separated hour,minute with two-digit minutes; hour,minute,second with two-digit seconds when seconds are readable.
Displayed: 2,41
